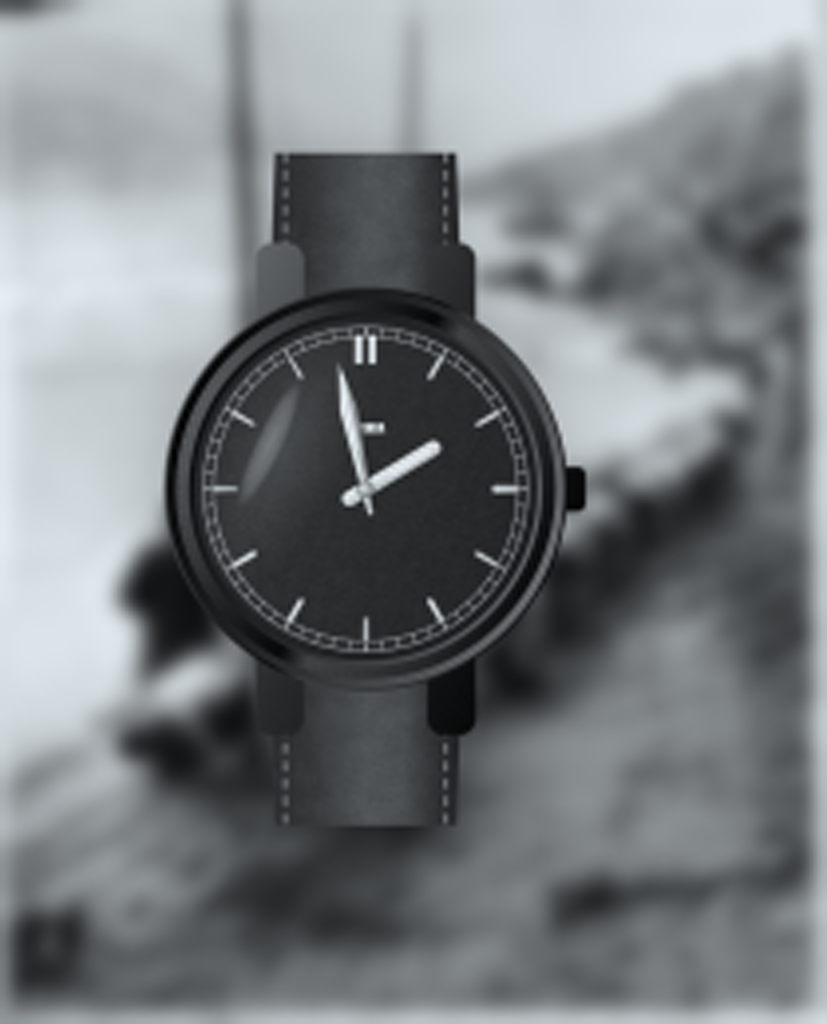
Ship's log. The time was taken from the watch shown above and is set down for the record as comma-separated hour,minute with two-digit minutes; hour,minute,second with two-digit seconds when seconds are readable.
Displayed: 1,58
